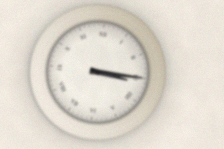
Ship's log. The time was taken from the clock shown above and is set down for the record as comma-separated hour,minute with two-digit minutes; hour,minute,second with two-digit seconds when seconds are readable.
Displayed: 3,15
